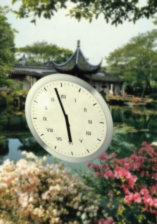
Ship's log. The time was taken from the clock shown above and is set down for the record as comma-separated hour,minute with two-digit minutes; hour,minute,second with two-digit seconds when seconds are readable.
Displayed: 5,58
